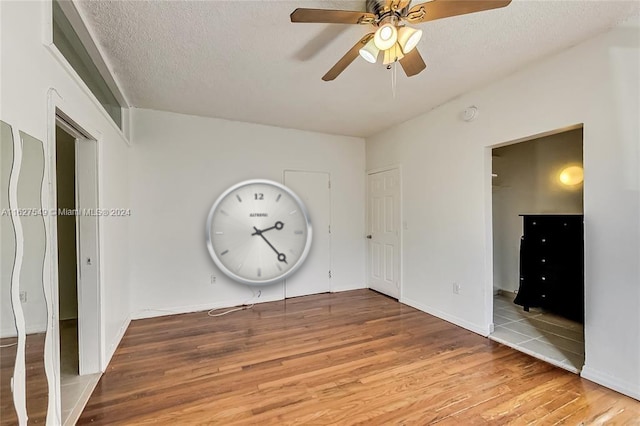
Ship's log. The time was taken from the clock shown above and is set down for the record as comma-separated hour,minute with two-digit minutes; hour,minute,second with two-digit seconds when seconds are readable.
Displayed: 2,23
